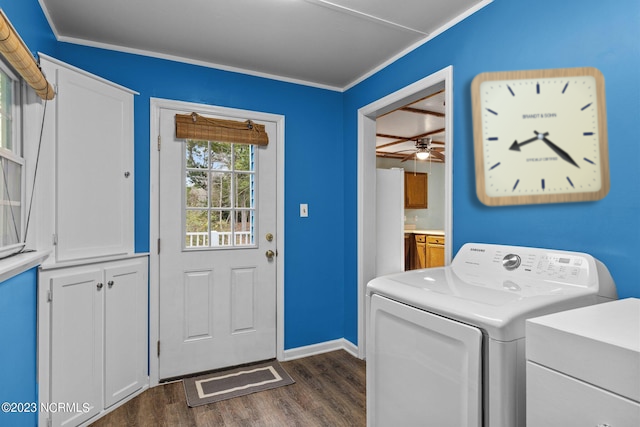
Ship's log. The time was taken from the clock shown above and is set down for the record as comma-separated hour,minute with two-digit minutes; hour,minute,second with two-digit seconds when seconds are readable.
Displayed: 8,22
